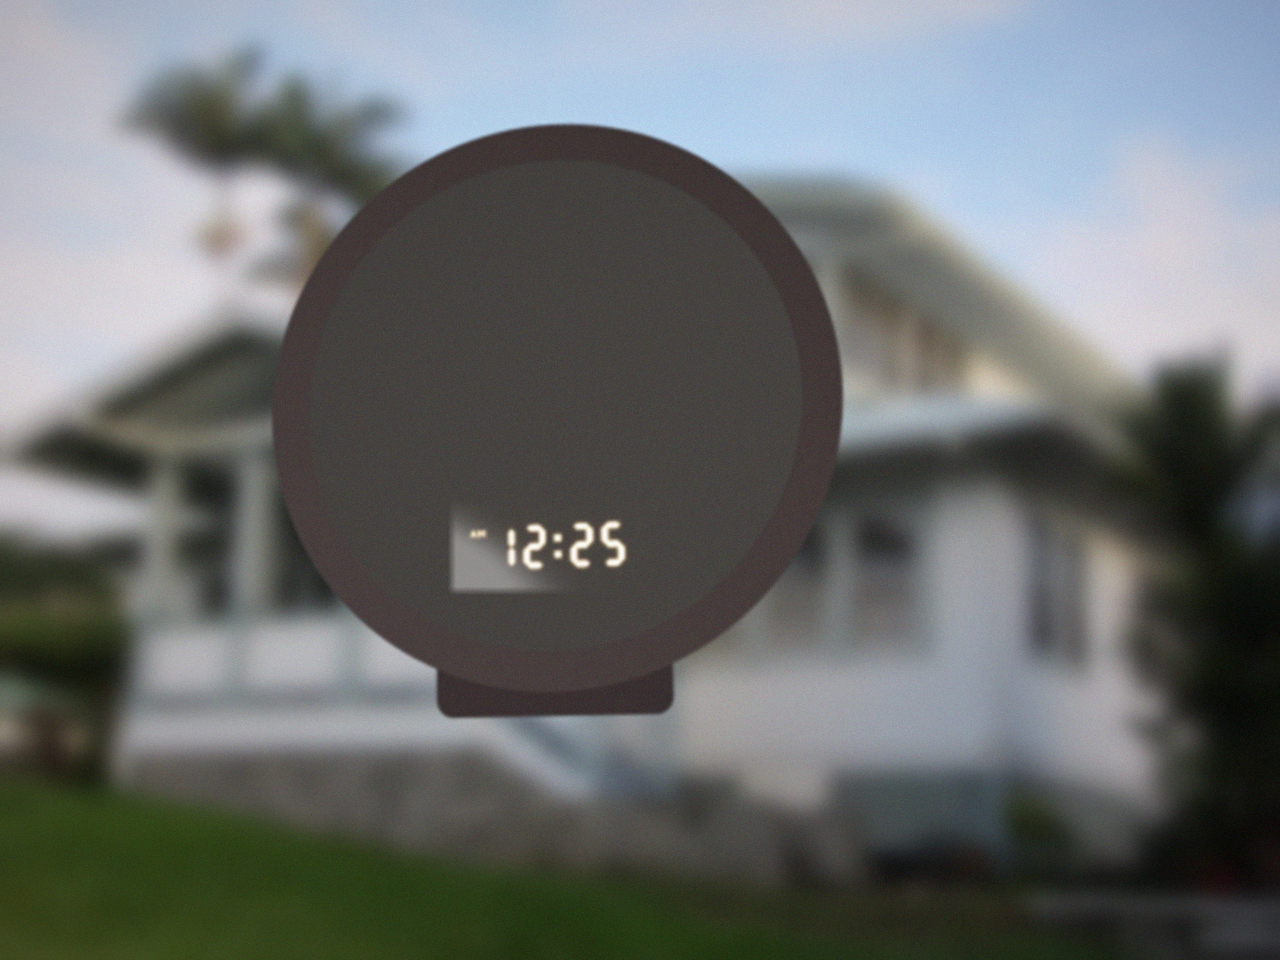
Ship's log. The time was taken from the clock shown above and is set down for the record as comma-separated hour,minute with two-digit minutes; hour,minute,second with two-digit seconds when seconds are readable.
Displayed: 12,25
